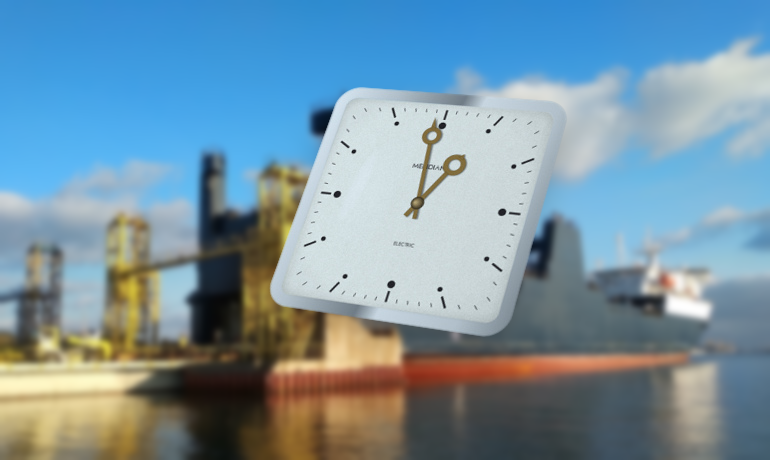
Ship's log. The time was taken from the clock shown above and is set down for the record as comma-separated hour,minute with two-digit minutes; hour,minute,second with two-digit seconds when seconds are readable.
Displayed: 12,59
